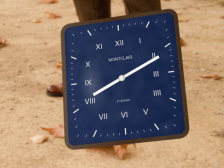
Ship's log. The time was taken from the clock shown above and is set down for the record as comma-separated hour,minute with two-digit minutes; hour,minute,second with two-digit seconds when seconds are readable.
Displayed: 8,11
